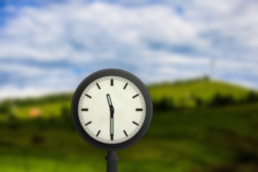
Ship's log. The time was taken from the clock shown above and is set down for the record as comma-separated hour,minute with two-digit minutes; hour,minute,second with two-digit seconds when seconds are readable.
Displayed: 11,30
